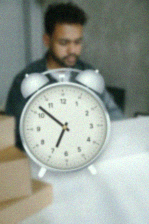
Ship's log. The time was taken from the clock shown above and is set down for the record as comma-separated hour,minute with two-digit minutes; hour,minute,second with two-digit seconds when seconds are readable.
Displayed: 6,52
